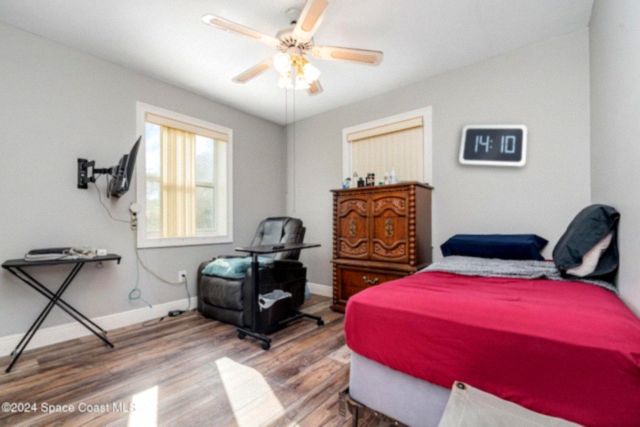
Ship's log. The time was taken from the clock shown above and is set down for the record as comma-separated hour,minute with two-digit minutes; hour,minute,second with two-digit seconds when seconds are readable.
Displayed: 14,10
